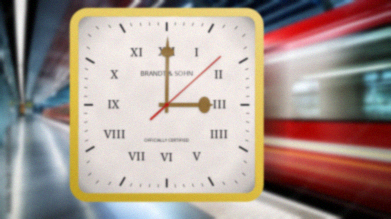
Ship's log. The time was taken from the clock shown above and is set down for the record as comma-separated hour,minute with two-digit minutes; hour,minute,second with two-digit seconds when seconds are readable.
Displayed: 3,00,08
